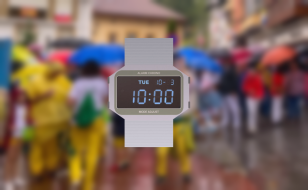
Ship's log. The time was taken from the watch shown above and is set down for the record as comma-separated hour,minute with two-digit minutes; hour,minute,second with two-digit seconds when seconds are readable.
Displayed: 10,00
